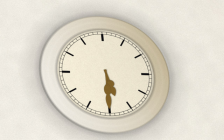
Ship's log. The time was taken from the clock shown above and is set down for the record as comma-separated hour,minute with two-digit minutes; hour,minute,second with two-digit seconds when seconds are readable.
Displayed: 5,30
